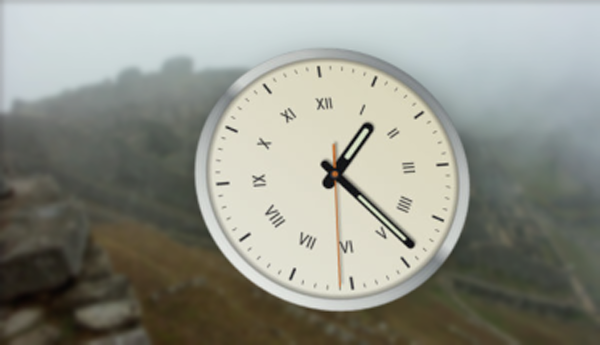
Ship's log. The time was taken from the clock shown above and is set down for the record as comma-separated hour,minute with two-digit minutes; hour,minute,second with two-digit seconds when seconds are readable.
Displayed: 1,23,31
